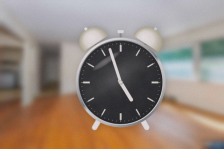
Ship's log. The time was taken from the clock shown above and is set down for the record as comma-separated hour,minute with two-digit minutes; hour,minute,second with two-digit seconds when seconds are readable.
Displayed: 4,57
